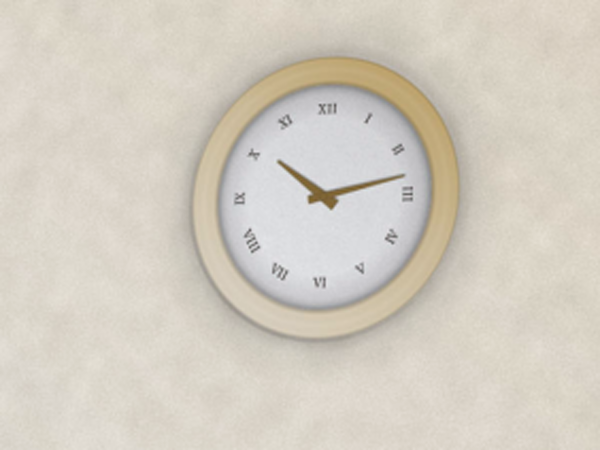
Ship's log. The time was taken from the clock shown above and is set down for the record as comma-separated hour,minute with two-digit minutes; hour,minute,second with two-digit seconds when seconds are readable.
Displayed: 10,13
